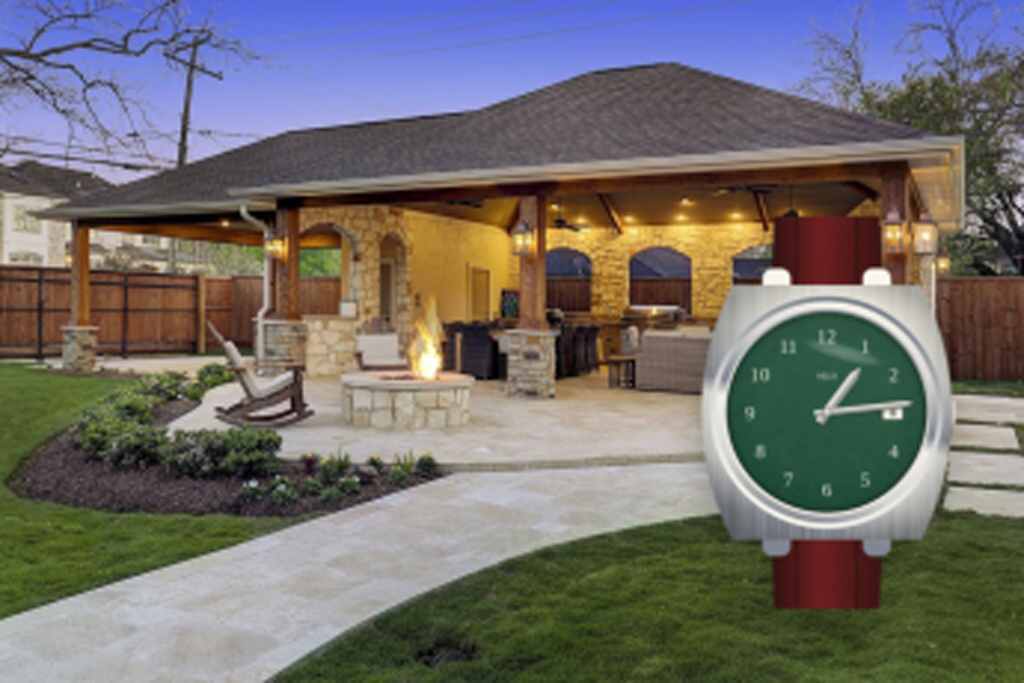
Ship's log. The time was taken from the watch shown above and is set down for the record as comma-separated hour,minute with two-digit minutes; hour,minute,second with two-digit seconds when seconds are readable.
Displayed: 1,14
